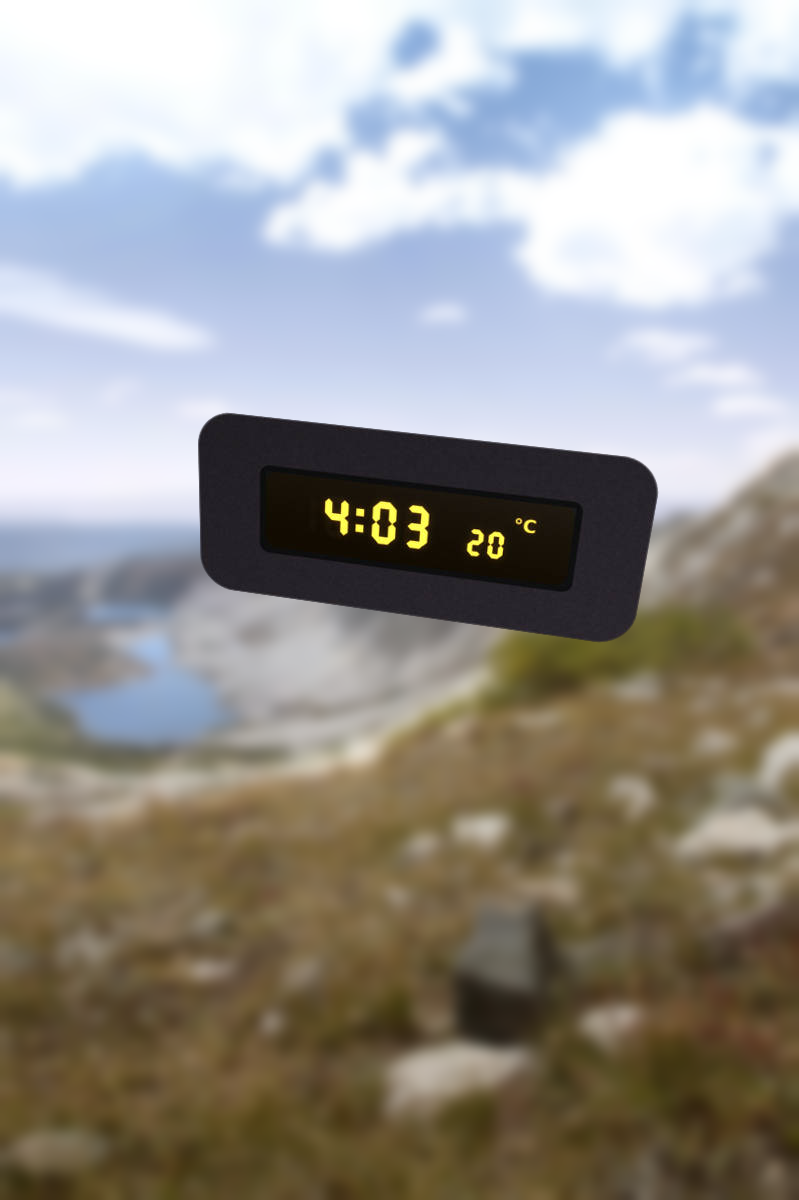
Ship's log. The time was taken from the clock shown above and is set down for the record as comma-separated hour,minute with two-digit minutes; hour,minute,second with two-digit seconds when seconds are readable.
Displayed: 4,03
